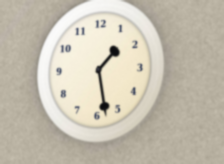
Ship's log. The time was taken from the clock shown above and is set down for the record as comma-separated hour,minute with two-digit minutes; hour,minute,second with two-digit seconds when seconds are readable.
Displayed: 1,28
